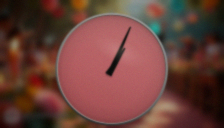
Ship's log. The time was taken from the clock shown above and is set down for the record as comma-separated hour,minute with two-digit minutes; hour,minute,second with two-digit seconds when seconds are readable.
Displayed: 1,04
